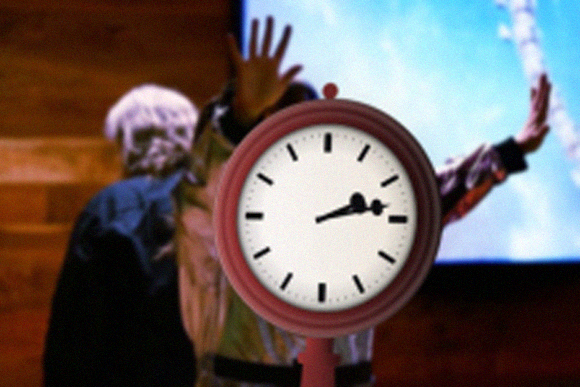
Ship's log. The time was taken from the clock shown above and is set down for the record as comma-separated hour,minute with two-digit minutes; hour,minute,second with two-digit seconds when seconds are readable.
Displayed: 2,13
